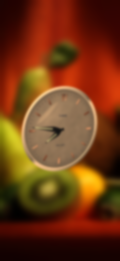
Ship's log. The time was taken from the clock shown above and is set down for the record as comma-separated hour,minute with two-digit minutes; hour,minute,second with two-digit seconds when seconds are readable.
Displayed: 7,46
